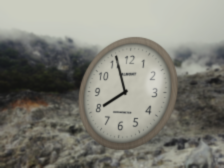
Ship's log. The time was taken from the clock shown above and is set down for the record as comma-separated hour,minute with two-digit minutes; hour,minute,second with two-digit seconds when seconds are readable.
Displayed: 7,56
